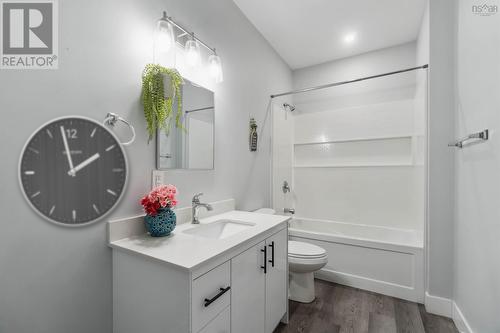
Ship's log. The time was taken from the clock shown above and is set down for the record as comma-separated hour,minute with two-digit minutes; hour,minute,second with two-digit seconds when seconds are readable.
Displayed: 1,58
